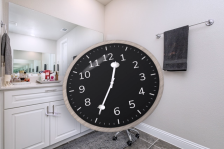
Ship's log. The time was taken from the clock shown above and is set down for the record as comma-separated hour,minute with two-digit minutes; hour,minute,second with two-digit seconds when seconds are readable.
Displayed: 12,35
